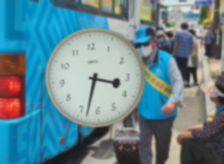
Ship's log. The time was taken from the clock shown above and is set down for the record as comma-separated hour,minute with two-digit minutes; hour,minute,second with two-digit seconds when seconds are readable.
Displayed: 3,33
